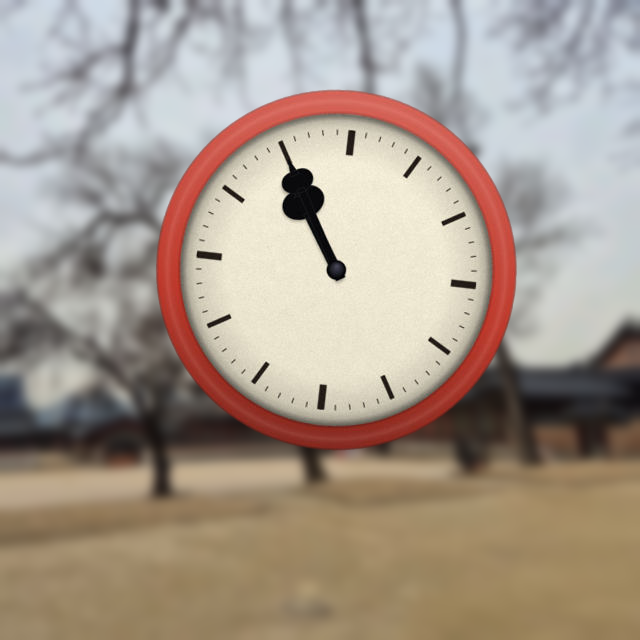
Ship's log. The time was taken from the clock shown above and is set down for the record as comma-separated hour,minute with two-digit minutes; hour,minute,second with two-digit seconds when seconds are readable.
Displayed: 10,55
